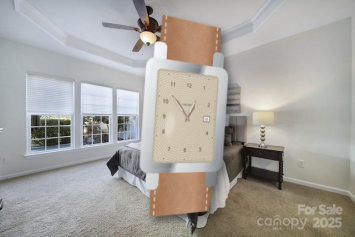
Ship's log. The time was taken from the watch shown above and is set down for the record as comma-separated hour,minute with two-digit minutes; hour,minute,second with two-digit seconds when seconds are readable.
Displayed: 12,53
